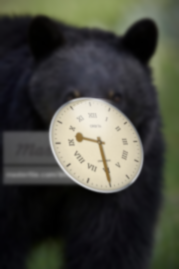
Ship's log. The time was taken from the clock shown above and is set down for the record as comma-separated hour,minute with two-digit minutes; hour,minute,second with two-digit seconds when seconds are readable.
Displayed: 9,30
